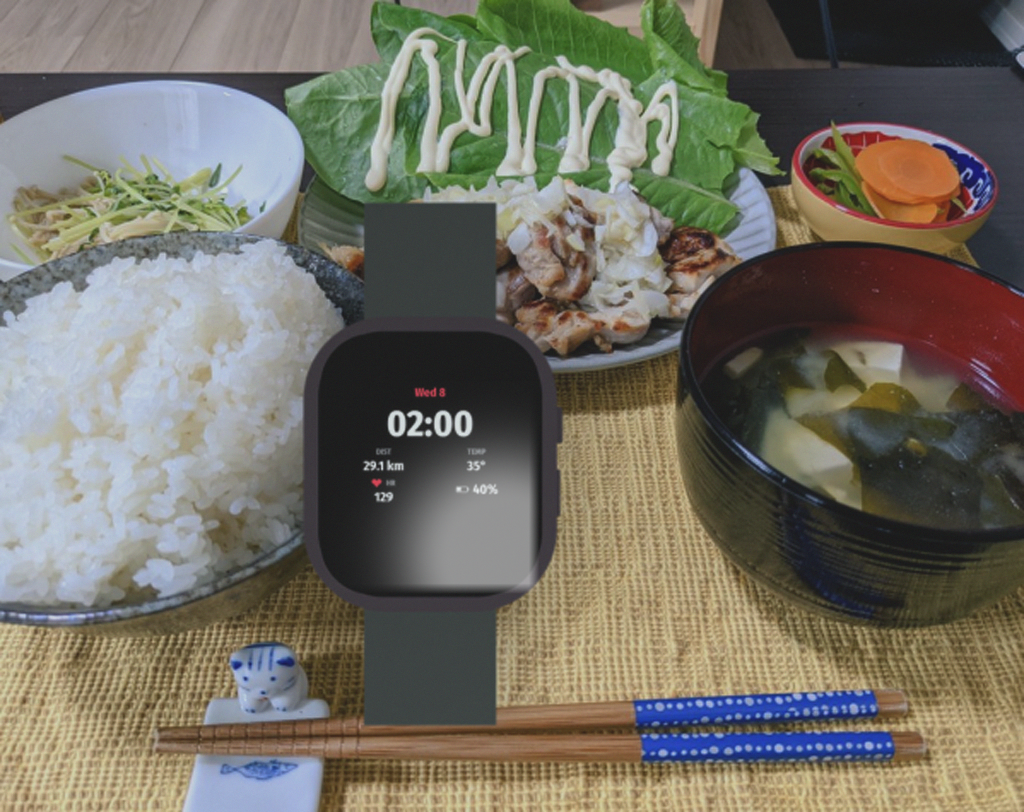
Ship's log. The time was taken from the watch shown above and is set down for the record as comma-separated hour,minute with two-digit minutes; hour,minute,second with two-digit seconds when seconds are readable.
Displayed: 2,00
